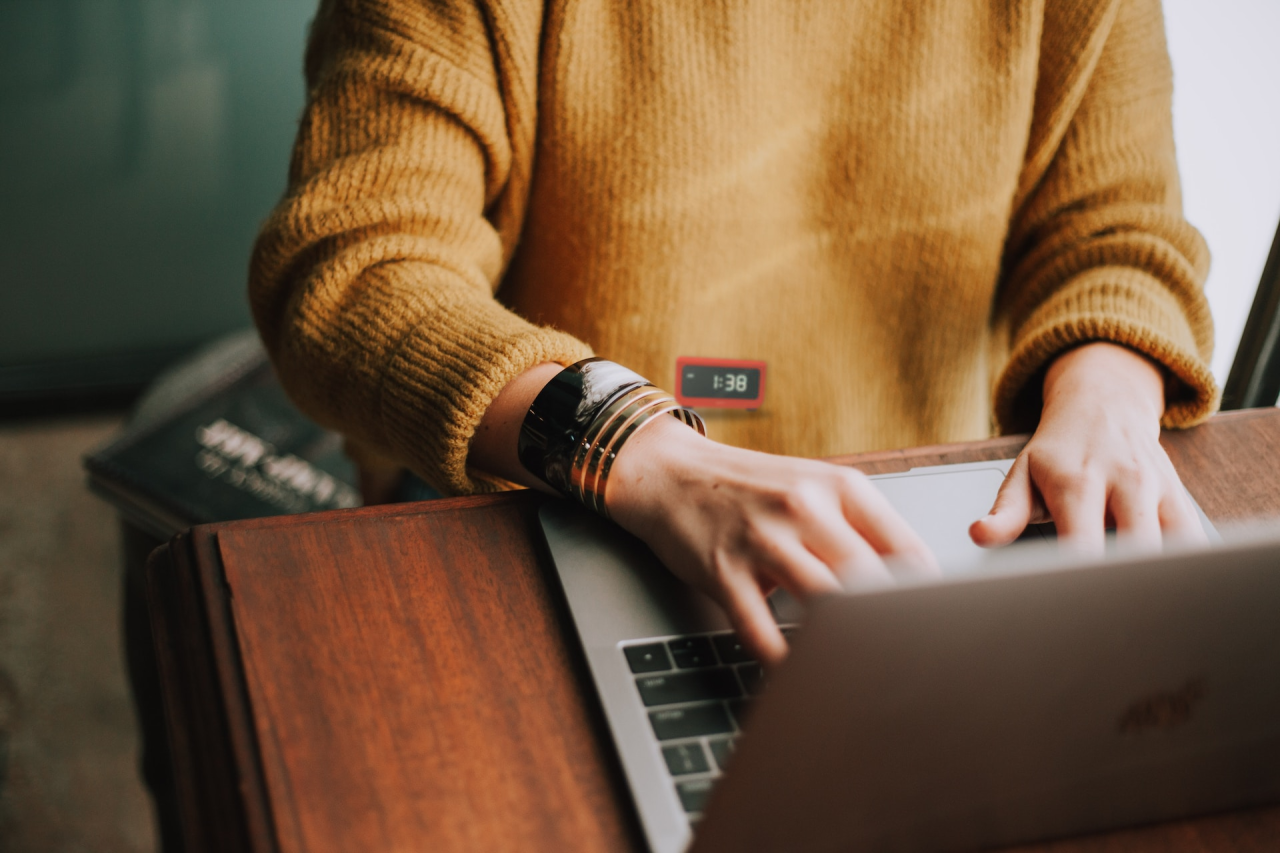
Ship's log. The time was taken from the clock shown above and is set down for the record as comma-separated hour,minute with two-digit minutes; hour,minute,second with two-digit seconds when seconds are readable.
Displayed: 1,38
